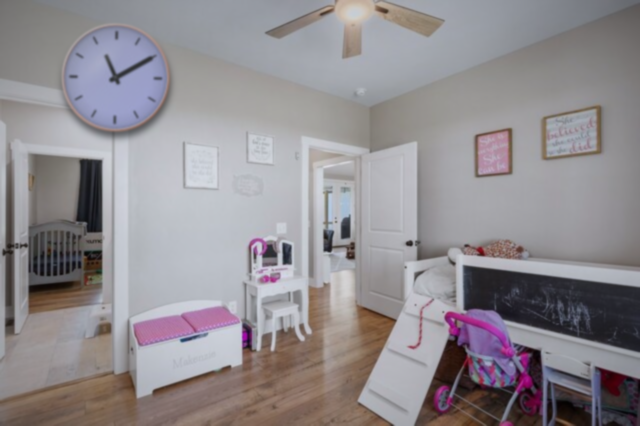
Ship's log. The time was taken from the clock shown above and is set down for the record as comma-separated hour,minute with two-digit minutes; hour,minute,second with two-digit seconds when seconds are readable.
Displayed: 11,10
